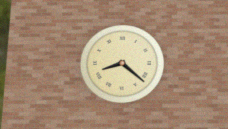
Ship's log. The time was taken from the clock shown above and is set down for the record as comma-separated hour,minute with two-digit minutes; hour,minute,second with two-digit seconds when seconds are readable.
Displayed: 8,22
